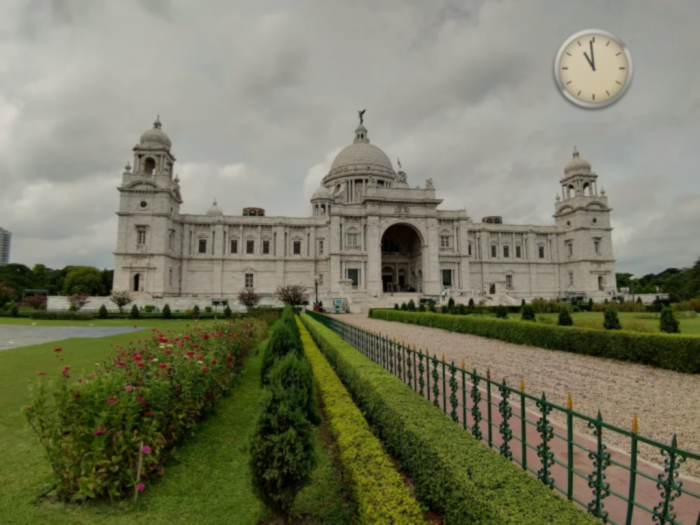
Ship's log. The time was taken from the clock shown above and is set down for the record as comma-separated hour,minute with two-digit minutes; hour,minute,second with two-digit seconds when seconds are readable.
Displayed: 10,59
